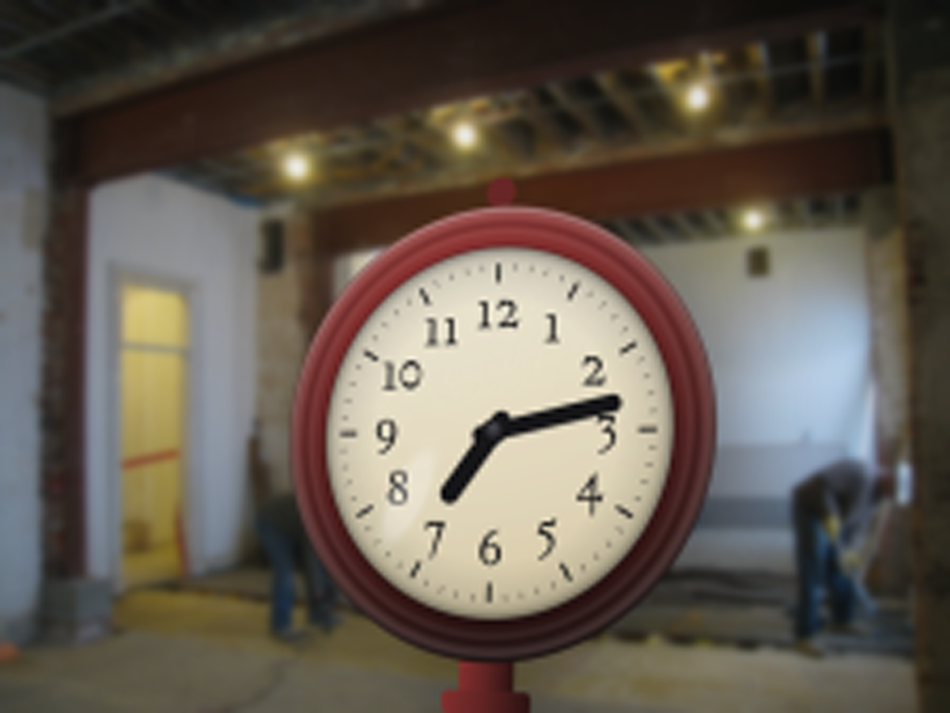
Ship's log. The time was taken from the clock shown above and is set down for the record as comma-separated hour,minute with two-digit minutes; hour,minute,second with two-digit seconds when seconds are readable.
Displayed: 7,13
